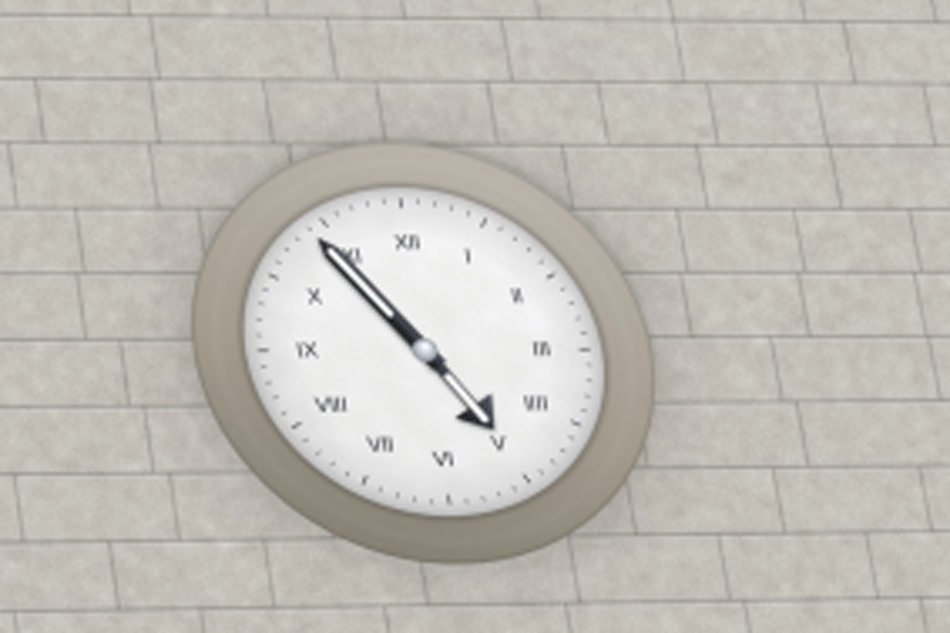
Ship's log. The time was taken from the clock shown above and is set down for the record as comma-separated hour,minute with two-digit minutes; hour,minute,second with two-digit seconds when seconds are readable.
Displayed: 4,54
